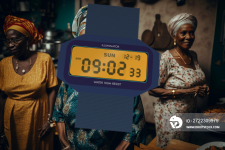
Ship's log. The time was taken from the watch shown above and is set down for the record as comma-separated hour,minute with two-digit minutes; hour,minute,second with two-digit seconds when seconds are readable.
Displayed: 9,02,33
